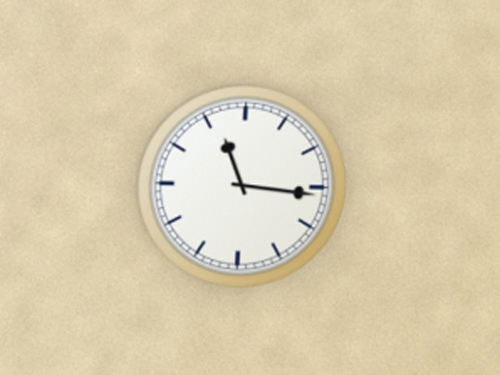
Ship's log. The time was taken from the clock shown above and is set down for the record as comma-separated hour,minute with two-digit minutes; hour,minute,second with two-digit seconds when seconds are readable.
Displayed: 11,16
